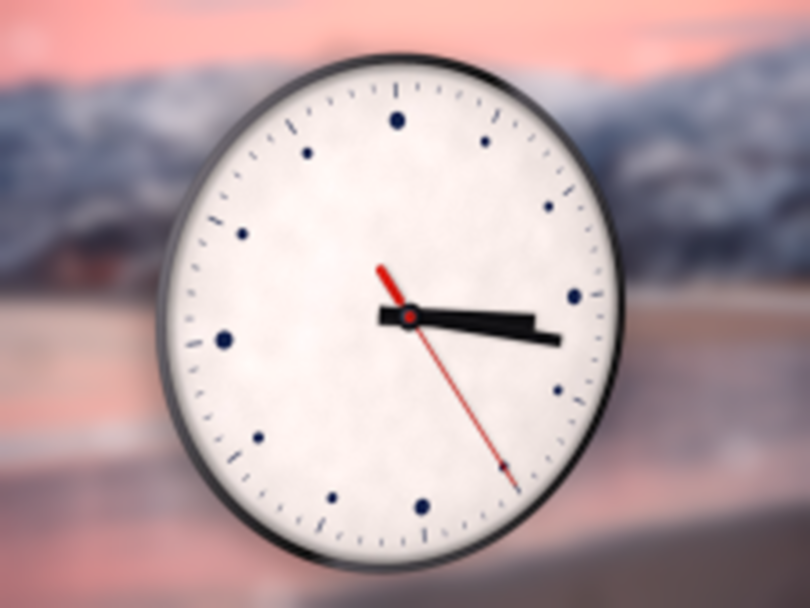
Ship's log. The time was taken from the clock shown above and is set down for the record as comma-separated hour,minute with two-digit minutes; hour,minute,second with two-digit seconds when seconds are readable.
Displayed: 3,17,25
